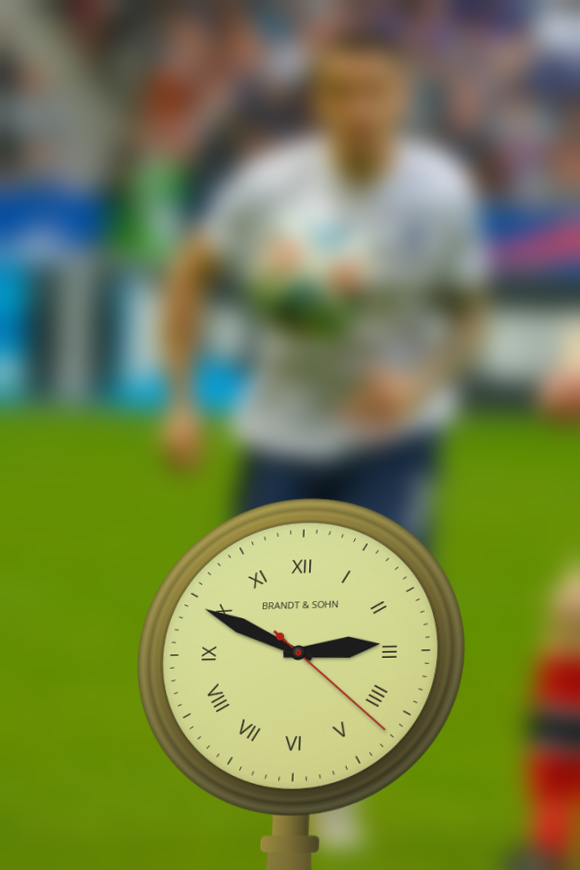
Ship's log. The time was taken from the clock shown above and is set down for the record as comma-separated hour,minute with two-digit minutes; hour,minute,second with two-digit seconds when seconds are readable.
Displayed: 2,49,22
